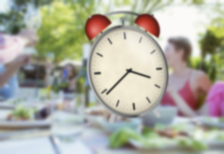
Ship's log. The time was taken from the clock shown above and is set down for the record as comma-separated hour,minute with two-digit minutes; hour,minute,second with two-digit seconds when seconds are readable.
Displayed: 3,39
